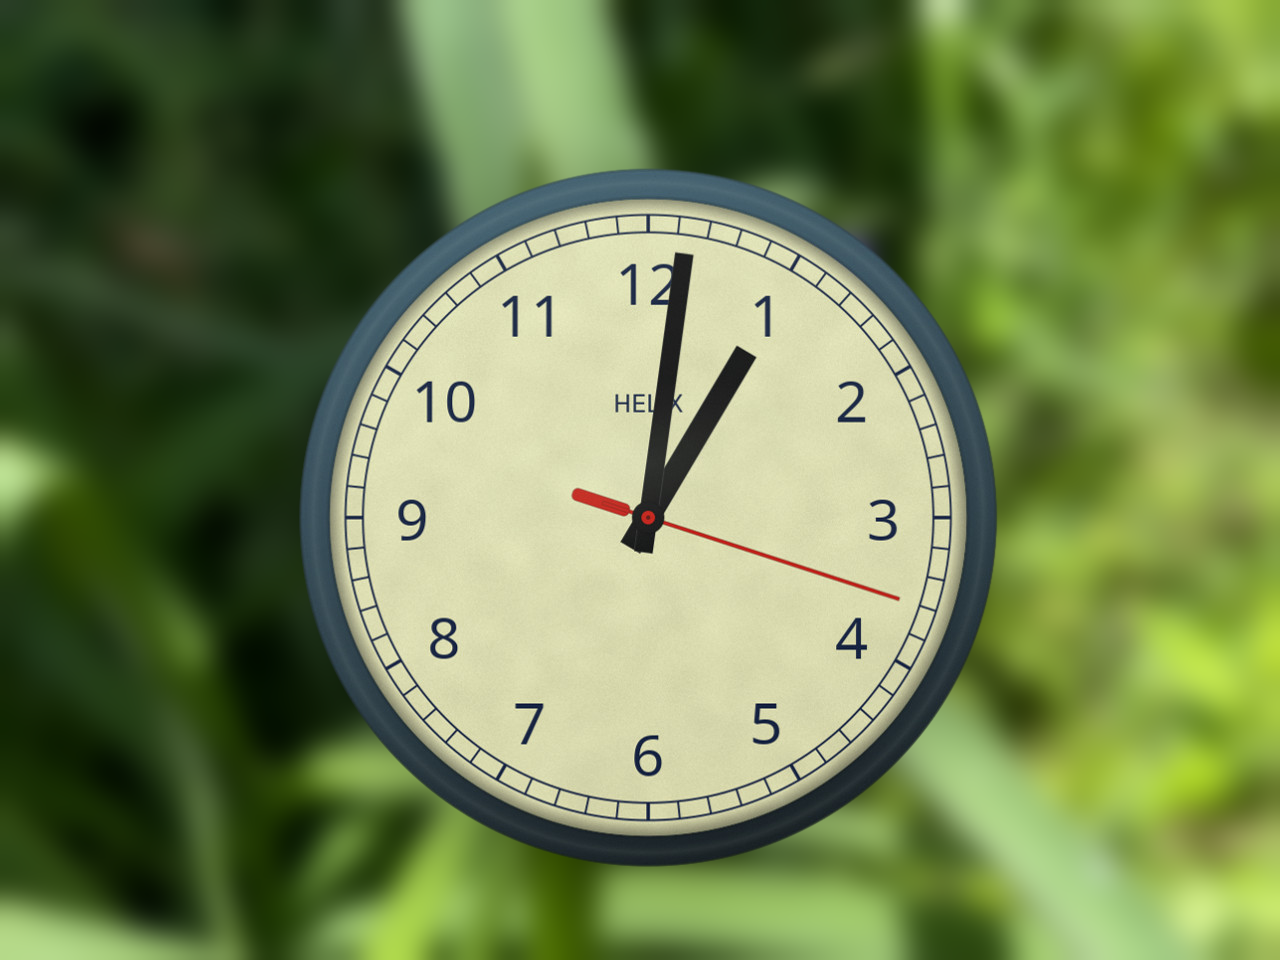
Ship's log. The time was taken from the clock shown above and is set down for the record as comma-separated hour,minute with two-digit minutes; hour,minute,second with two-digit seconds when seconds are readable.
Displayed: 1,01,18
